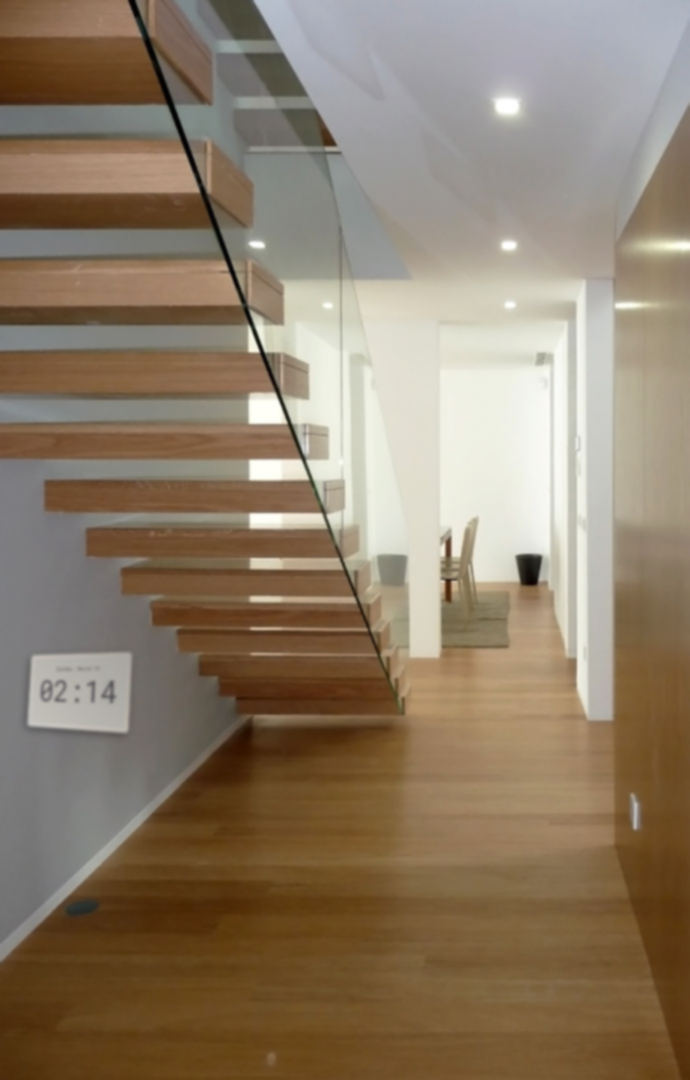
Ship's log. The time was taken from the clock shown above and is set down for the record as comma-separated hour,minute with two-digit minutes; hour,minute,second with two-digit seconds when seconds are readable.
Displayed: 2,14
